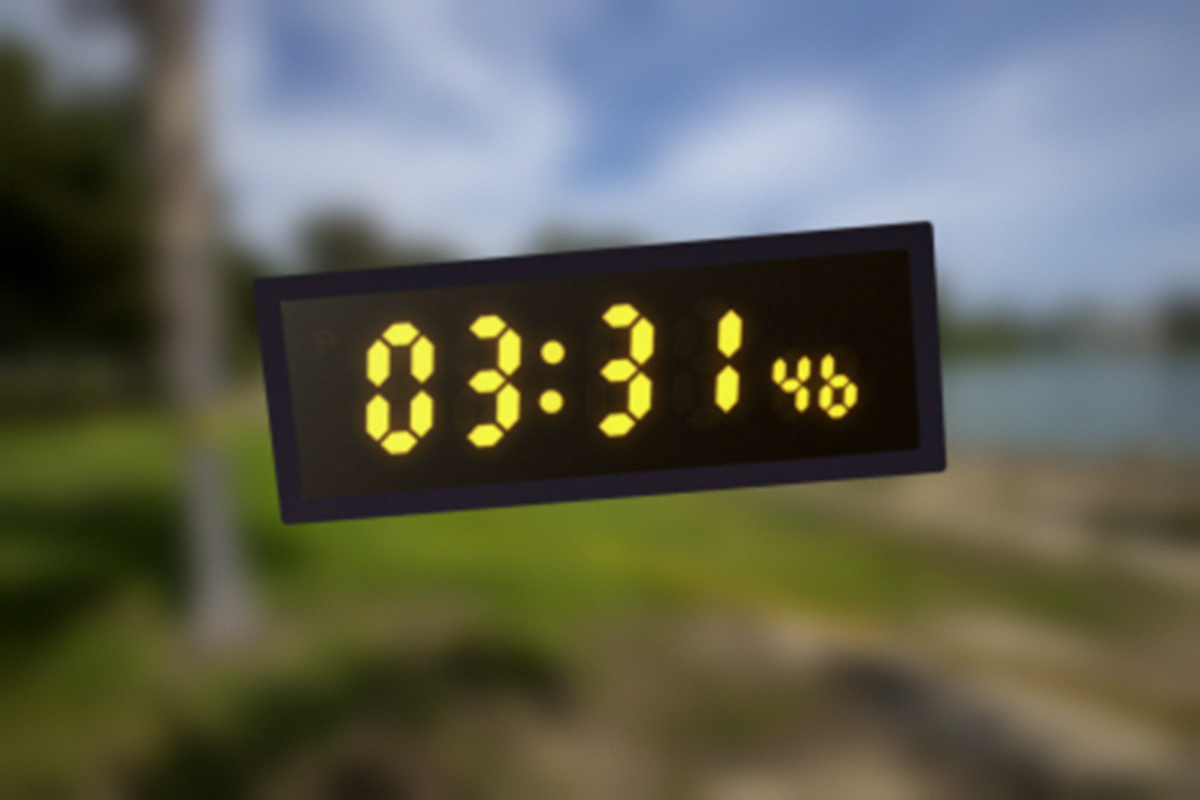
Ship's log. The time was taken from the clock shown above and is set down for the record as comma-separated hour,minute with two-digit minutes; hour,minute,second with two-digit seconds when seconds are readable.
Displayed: 3,31,46
